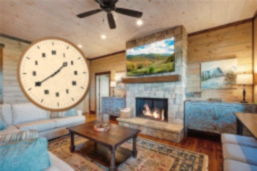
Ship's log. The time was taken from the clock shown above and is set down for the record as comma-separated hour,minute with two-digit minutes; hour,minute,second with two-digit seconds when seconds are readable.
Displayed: 1,40
